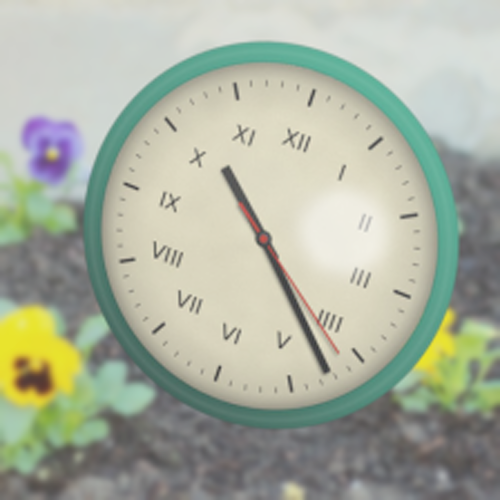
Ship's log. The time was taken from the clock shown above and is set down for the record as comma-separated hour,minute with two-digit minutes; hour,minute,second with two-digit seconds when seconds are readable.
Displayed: 10,22,21
